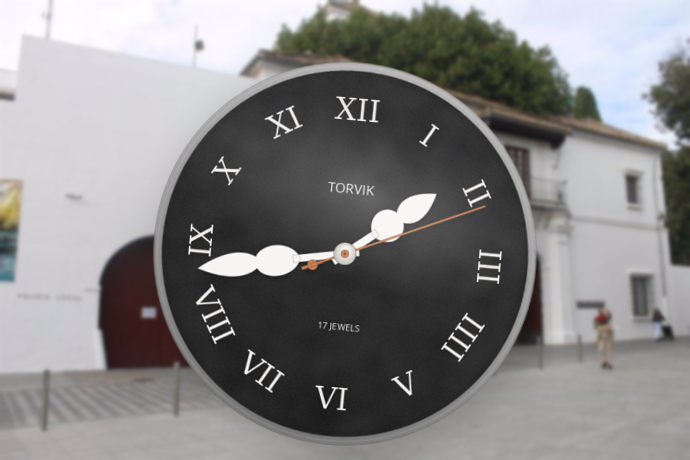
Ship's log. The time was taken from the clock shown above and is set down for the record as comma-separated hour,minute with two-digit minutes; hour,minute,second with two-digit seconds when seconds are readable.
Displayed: 1,43,11
